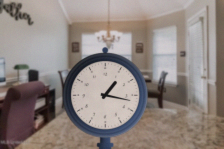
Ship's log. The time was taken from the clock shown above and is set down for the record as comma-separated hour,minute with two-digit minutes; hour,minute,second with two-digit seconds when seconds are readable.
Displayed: 1,17
